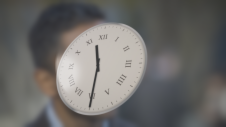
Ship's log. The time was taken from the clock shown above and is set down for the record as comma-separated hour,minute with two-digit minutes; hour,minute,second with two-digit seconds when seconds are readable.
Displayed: 11,30
